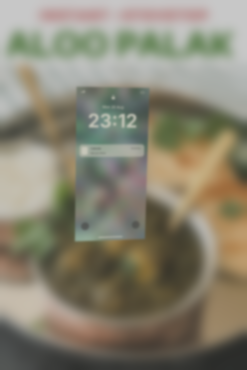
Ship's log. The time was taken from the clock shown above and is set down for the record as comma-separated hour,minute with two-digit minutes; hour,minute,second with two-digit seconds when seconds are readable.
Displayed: 23,12
